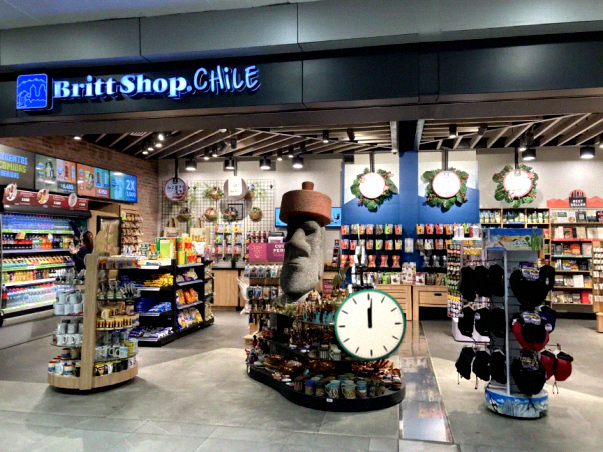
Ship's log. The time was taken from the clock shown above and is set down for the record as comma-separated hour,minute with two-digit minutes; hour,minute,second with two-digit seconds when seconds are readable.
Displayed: 12,01
